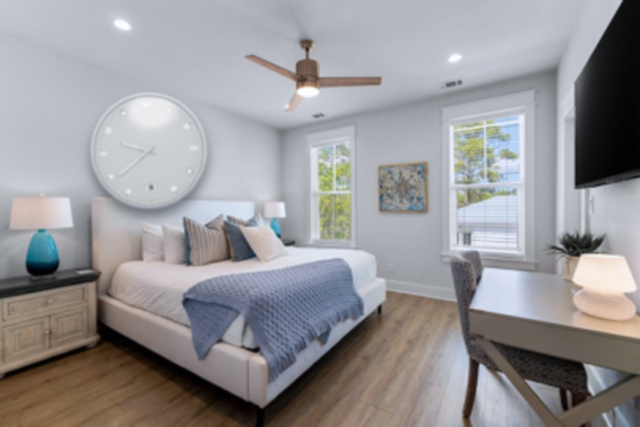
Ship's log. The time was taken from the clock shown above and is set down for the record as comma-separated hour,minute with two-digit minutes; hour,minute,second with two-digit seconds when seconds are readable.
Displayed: 9,39
